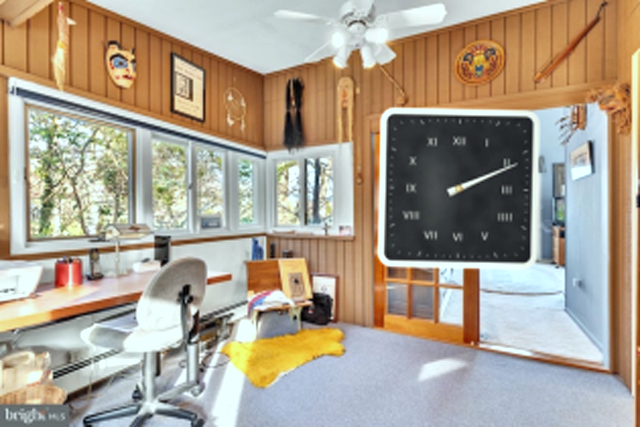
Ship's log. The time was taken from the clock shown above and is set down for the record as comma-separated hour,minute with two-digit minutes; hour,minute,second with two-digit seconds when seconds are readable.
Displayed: 2,11
